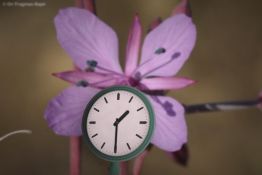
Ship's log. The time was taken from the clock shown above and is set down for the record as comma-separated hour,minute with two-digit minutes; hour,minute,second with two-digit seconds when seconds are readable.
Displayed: 1,30
